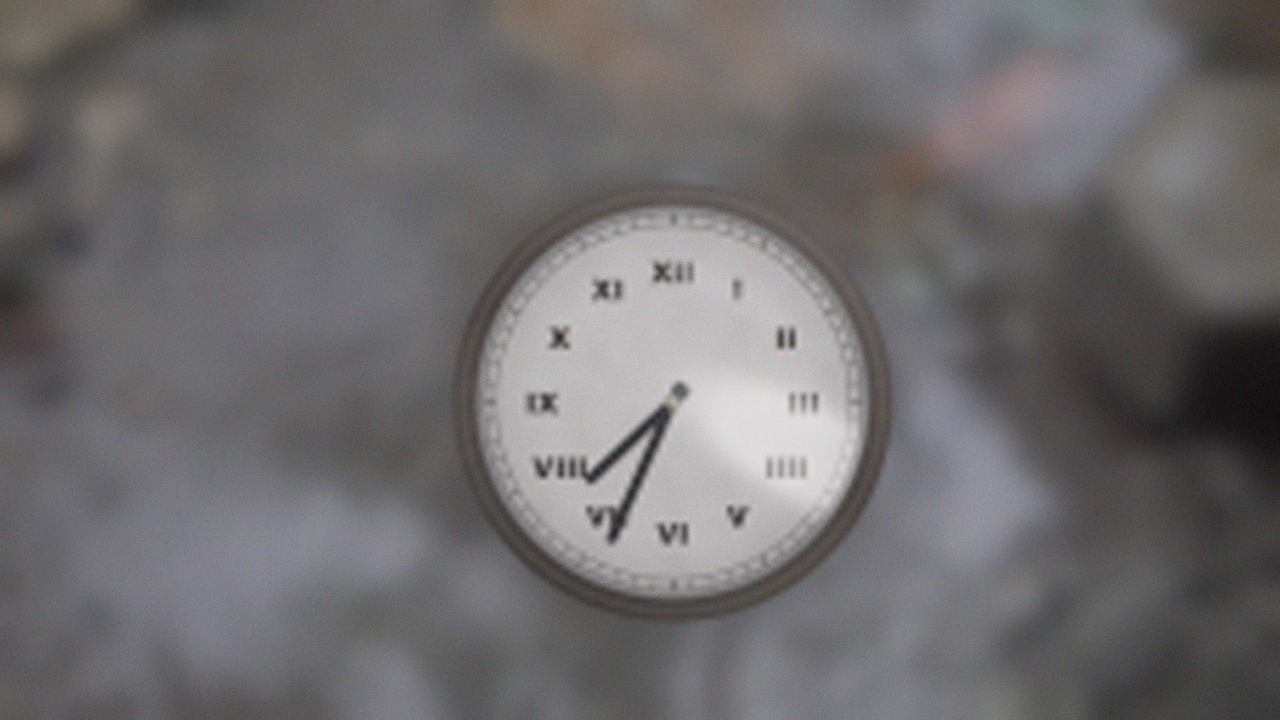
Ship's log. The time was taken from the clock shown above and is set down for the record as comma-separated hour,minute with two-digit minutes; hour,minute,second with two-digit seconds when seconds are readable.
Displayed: 7,34
